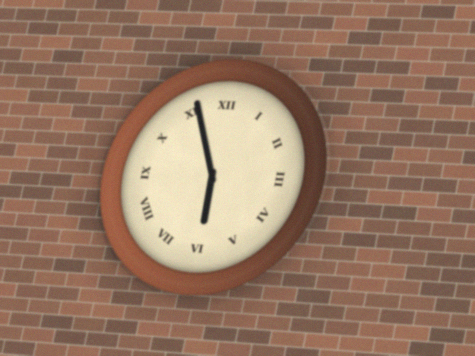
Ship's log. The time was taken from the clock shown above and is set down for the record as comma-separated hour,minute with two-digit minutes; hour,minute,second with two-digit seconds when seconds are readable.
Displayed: 5,56
